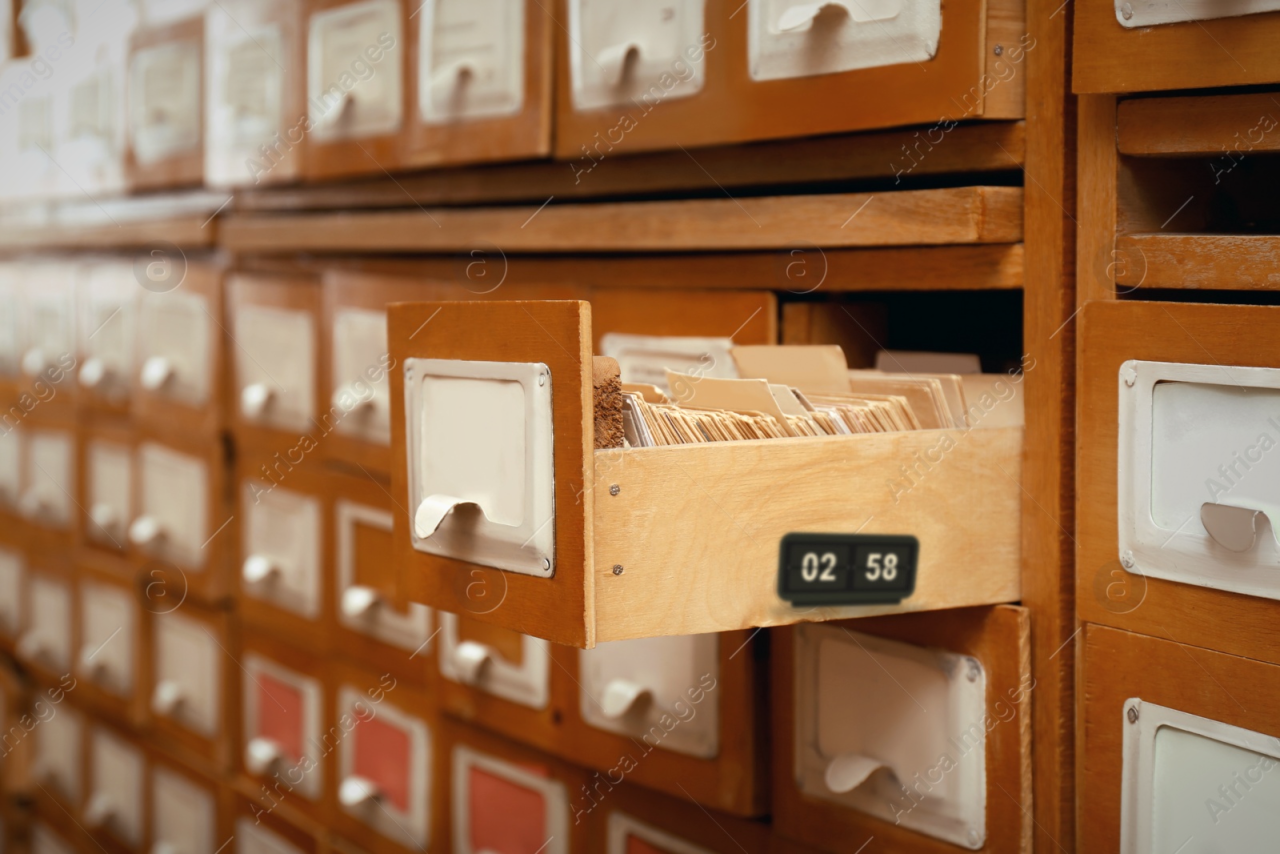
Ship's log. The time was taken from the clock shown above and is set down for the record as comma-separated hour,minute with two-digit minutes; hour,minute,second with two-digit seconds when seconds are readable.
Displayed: 2,58
